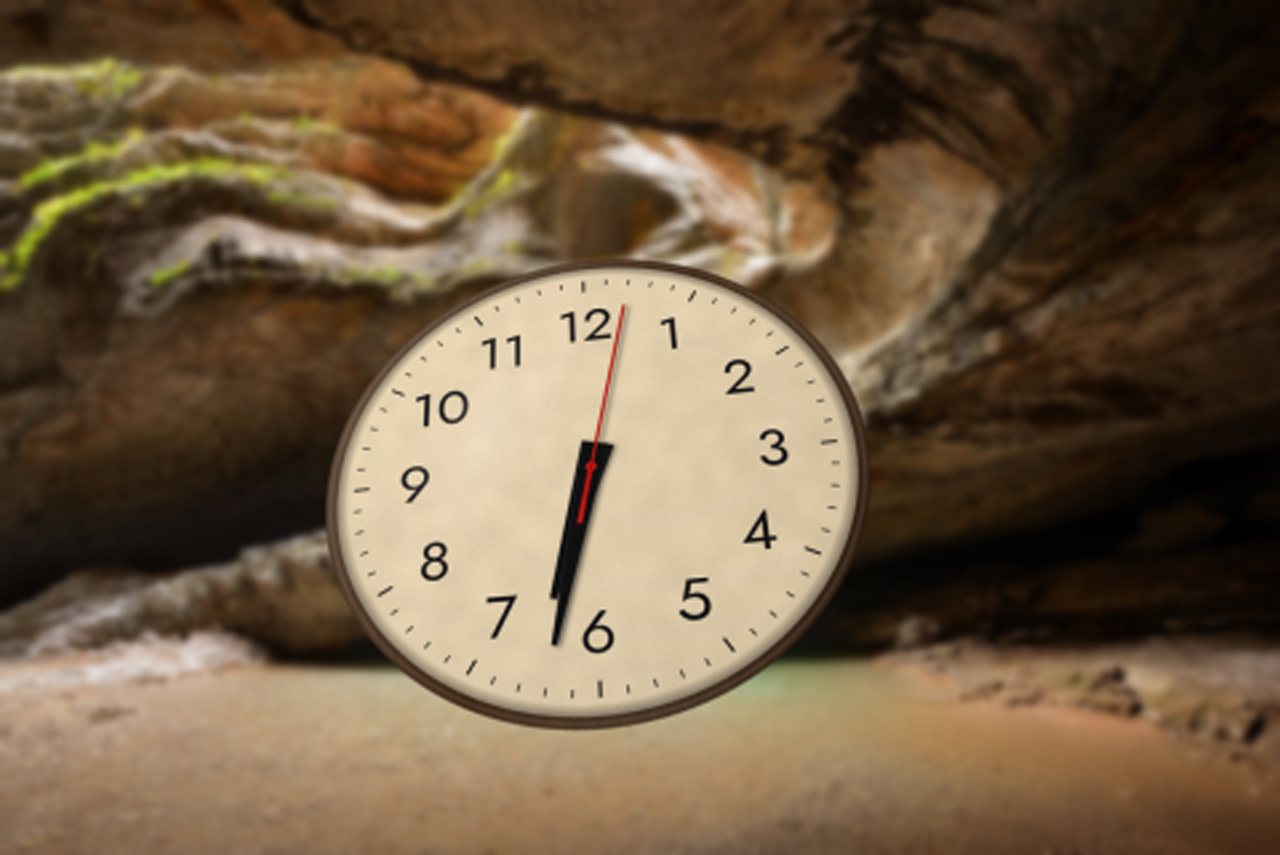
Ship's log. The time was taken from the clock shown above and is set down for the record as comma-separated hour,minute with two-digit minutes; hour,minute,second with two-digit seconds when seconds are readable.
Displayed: 6,32,02
